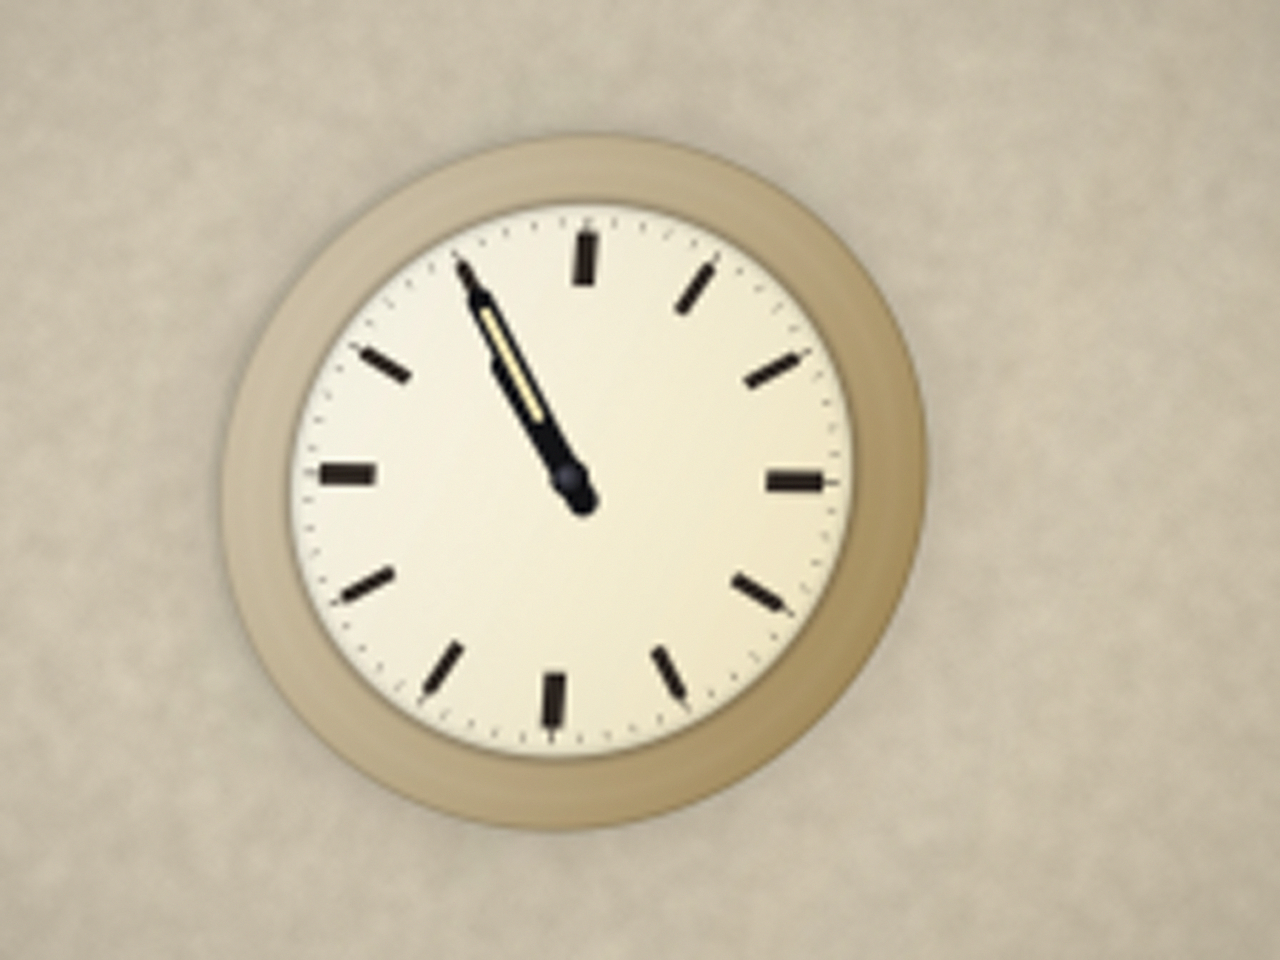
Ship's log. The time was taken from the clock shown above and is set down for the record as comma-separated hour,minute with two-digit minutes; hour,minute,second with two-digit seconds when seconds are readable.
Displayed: 10,55
